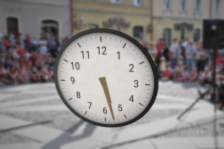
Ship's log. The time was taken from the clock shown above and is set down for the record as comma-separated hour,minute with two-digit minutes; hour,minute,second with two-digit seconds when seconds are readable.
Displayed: 5,28
